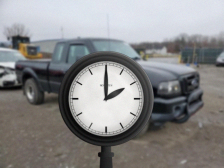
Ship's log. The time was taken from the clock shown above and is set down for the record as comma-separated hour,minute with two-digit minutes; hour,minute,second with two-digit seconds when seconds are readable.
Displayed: 2,00
